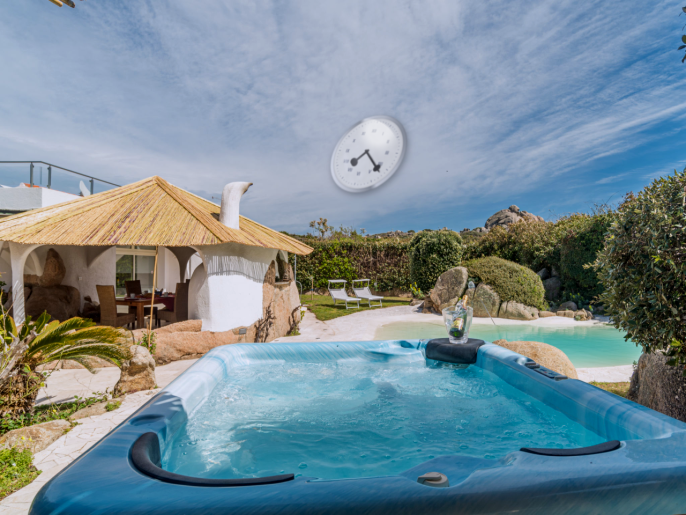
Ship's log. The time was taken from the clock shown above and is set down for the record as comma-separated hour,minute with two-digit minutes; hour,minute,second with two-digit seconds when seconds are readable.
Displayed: 7,22
